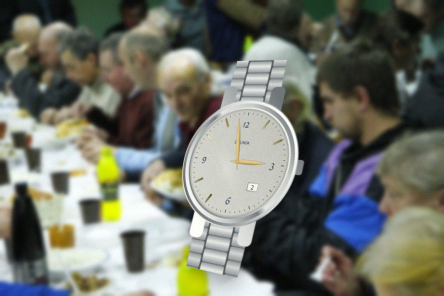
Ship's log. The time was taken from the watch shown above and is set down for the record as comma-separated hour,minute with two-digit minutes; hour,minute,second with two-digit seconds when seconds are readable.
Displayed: 2,58
